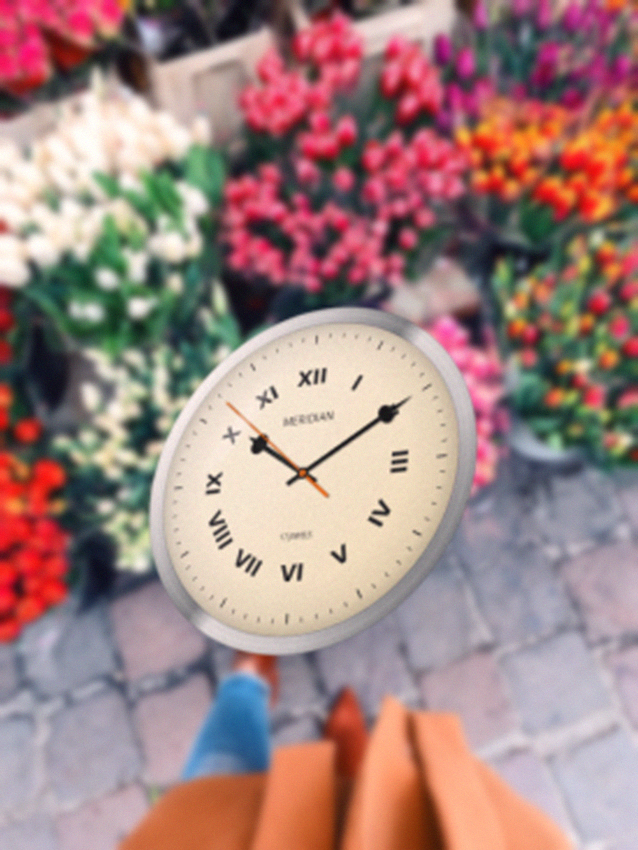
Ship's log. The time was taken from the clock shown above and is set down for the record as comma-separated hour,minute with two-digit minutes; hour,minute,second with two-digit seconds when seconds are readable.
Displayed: 10,09,52
